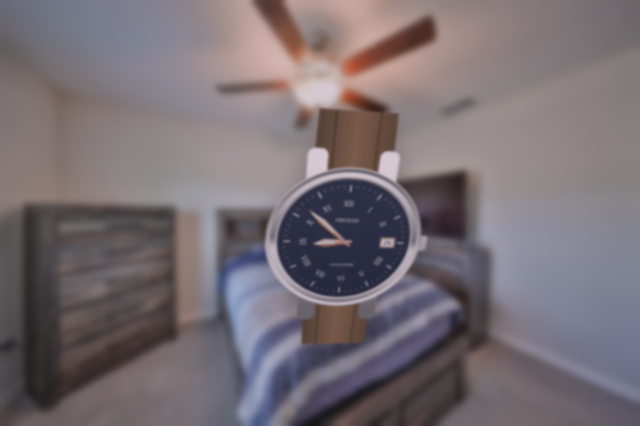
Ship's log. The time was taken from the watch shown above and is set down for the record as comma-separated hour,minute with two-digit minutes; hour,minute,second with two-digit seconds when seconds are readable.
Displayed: 8,52
